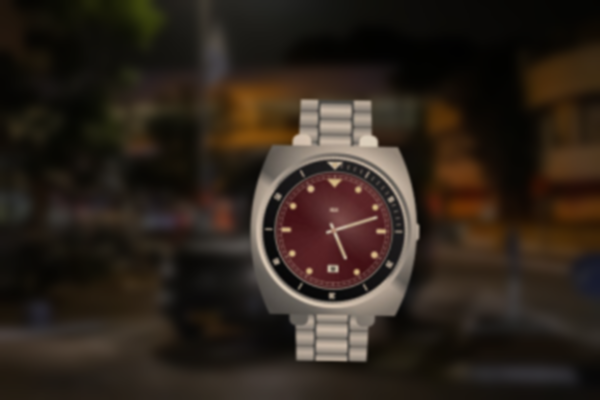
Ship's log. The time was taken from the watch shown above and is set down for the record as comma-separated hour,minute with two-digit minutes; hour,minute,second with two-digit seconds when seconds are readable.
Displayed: 5,12
